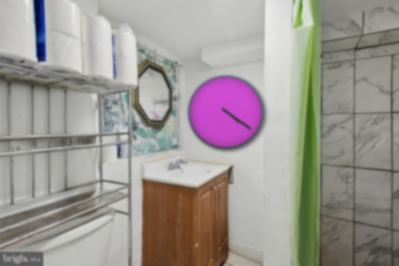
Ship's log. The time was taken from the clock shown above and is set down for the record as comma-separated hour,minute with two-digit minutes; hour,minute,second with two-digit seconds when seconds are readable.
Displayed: 4,21
